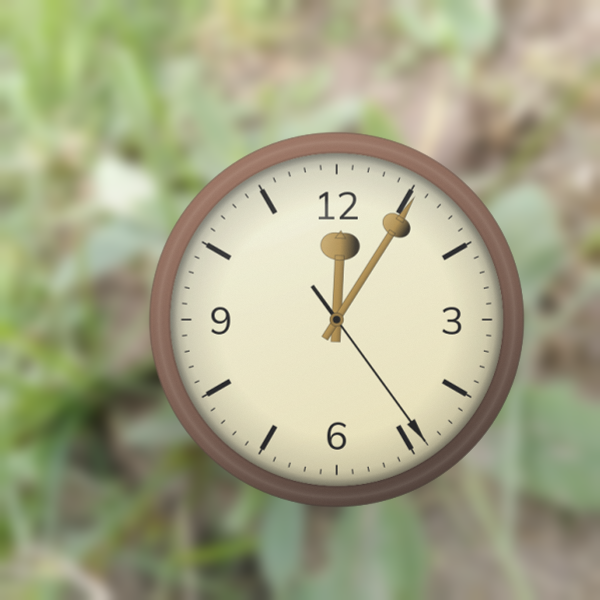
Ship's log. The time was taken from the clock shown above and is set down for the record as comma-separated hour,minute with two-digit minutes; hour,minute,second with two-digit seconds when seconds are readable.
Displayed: 12,05,24
